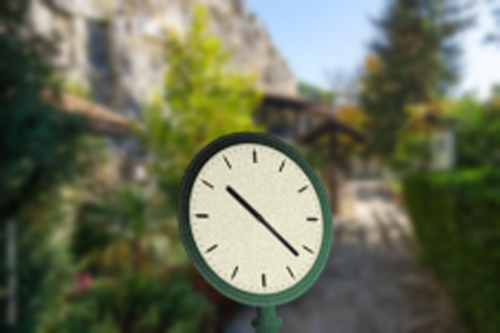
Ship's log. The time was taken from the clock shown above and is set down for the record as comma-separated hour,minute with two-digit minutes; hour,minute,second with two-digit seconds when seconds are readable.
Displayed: 10,22
